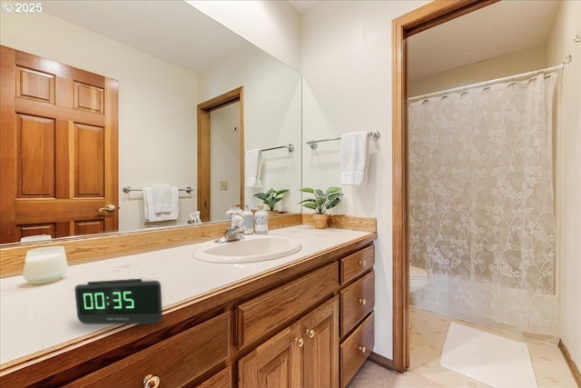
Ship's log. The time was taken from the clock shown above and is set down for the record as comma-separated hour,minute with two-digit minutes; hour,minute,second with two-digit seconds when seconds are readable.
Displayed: 0,35
